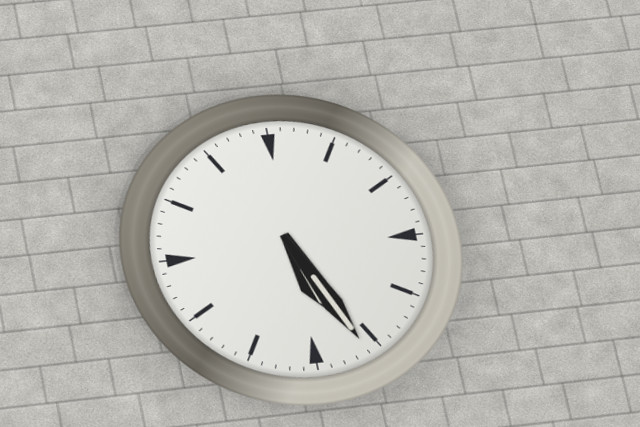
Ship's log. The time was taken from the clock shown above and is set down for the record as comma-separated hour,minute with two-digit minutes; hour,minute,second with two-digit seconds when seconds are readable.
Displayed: 5,26
